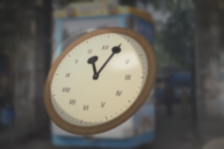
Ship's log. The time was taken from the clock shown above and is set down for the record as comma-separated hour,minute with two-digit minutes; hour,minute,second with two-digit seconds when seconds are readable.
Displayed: 11,04
